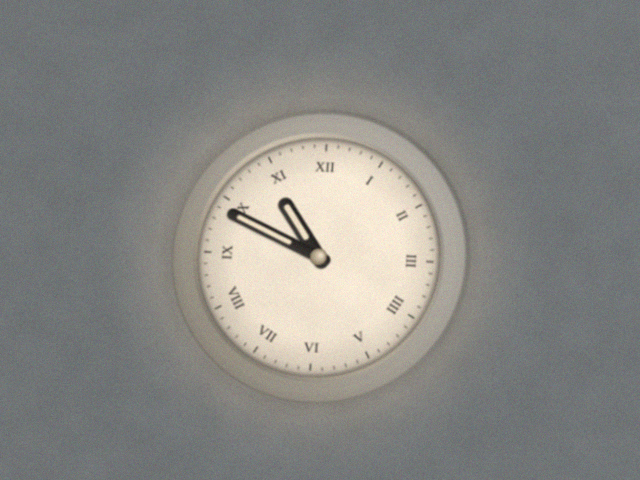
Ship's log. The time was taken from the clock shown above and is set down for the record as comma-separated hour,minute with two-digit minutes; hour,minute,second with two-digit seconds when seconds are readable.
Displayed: 10,49
